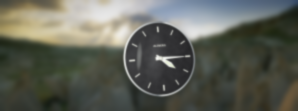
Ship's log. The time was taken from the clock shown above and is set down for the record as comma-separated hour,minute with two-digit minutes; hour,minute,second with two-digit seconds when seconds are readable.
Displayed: 4,15
